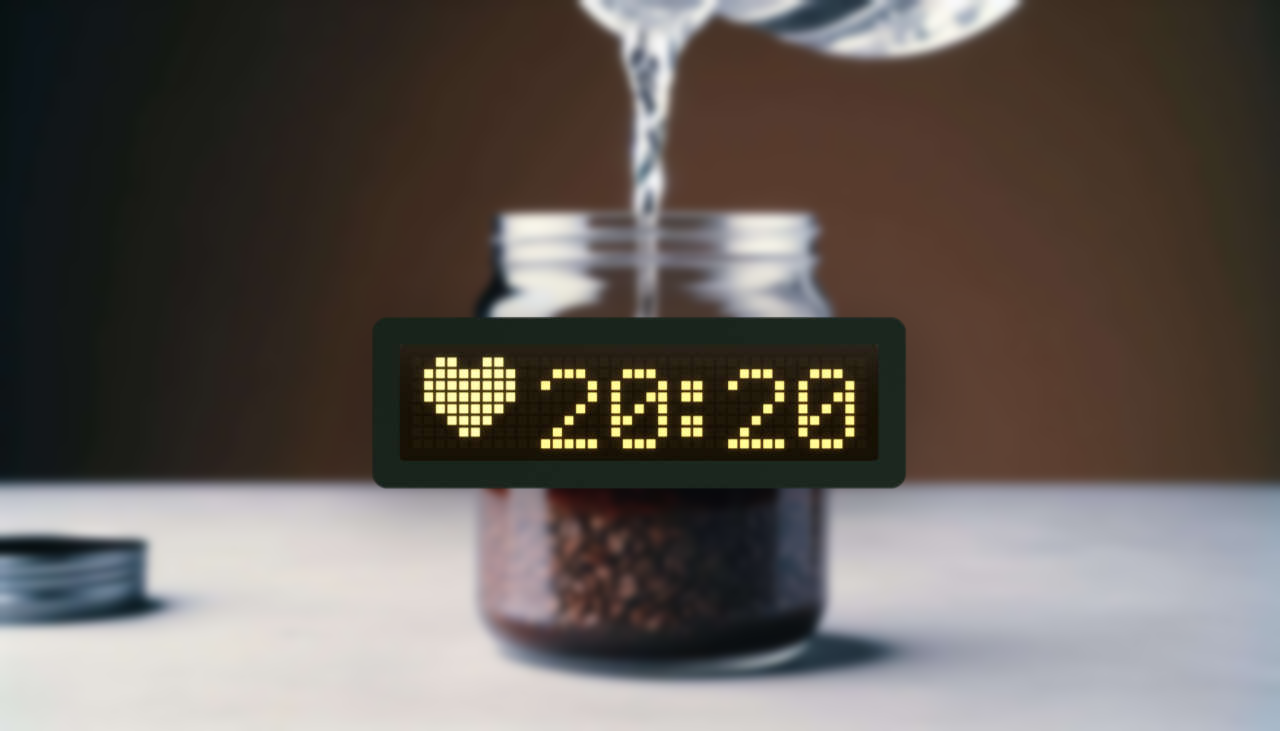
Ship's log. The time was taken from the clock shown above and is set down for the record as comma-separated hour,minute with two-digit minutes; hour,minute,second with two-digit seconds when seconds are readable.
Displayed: 20,20
